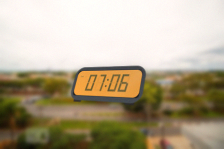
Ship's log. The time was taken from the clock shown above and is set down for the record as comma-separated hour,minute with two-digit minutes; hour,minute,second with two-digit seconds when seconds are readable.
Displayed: 7,06
